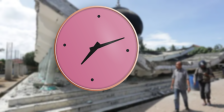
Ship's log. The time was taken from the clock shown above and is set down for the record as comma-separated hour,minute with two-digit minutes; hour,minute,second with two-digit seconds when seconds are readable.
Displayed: 7,11
